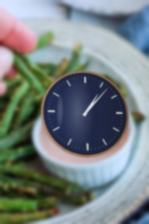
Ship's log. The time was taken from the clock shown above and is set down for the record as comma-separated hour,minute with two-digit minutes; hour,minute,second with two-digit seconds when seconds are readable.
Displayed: 1,07
